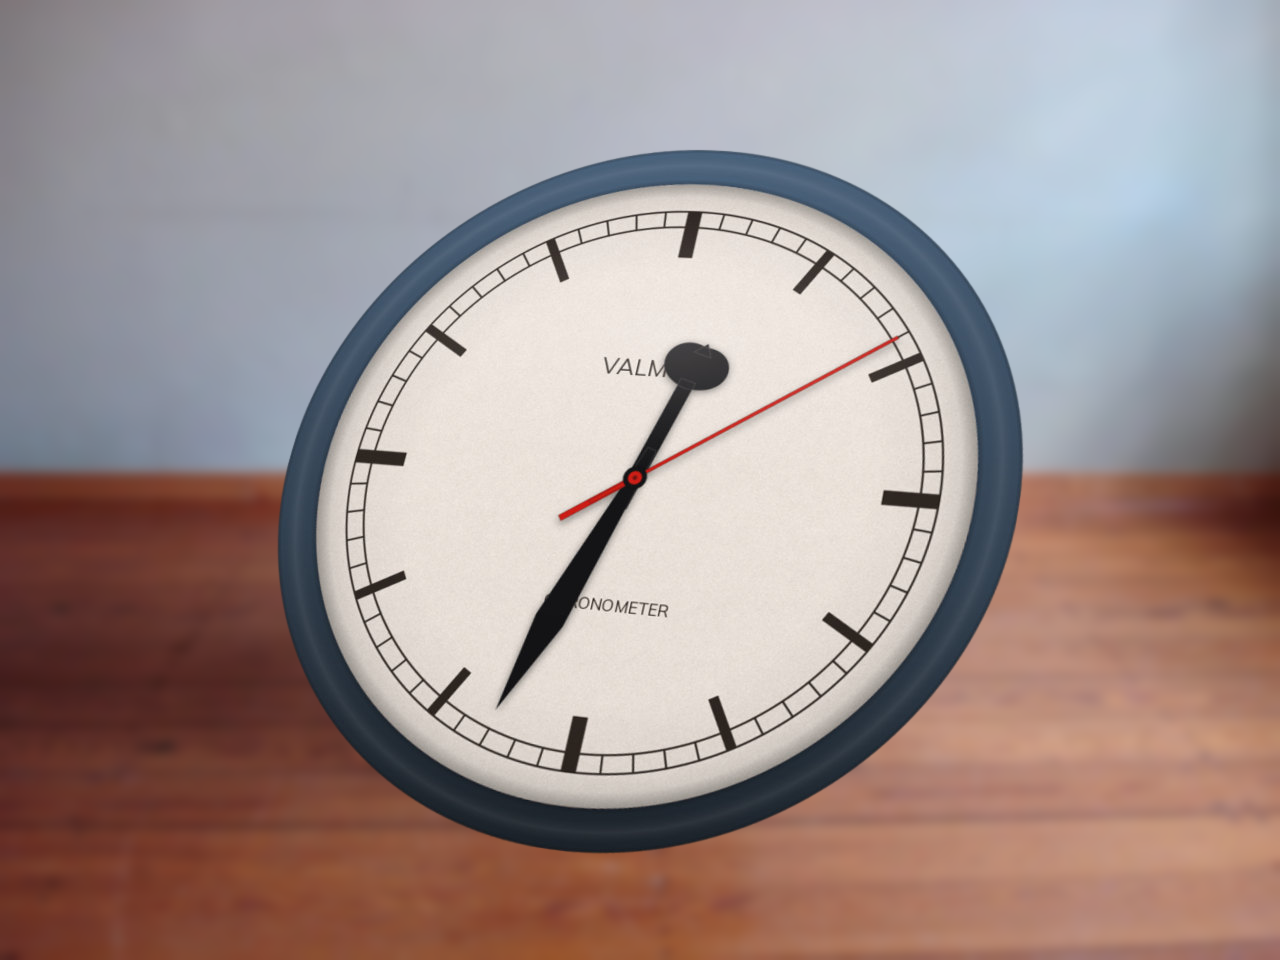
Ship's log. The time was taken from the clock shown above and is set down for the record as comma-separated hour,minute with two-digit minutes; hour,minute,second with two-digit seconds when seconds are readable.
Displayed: 12,33,09
